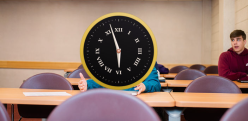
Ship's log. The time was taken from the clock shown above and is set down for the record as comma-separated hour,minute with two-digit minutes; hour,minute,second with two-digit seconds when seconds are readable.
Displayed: 5,57
